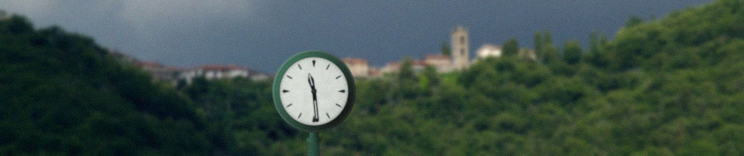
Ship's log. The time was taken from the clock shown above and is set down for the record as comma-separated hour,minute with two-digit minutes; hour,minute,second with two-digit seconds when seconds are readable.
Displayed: 11,29
